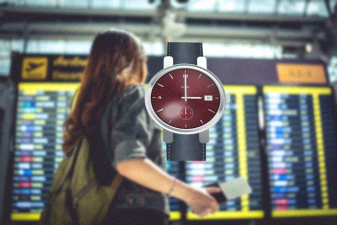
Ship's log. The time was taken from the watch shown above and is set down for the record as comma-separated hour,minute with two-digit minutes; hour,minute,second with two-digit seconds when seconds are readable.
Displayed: 3,00
